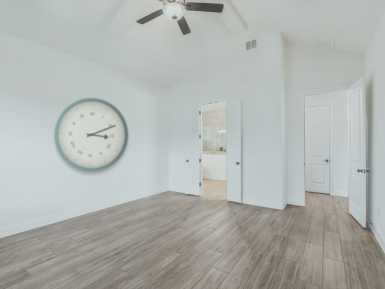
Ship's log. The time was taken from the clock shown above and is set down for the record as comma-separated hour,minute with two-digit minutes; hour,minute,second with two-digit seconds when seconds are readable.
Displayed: 3,11
